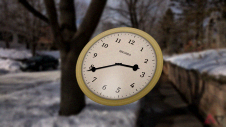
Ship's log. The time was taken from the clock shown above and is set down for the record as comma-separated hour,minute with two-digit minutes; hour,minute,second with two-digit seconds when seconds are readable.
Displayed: 2,39
